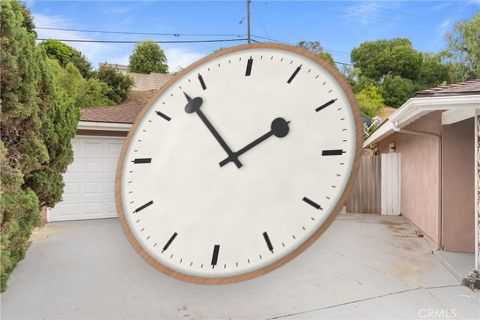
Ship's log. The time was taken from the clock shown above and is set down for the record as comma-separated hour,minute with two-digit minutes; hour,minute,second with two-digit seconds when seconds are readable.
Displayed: 1,53
